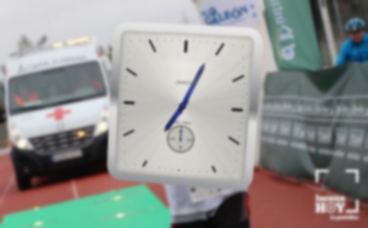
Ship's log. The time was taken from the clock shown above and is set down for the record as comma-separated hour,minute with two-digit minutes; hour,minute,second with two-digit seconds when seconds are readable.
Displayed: 7,04
